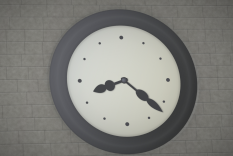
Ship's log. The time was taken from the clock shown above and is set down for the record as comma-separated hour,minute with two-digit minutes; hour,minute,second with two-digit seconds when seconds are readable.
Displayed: 8,22
